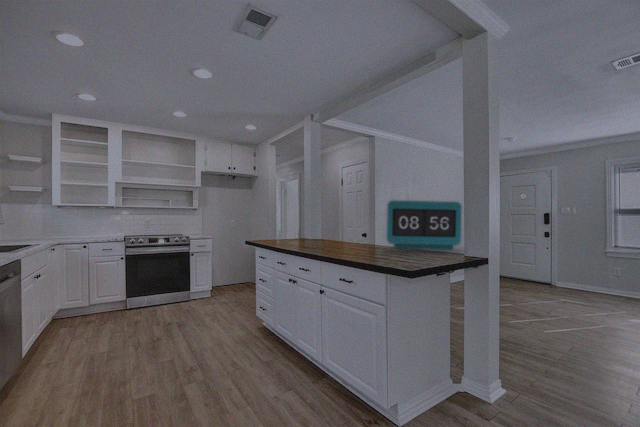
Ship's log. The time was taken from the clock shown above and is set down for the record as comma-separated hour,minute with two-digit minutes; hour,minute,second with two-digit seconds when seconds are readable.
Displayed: 8,56
